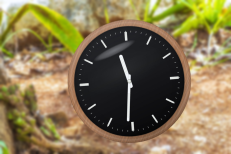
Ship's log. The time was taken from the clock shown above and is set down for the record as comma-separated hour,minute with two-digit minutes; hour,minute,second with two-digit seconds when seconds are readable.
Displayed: 11,31
